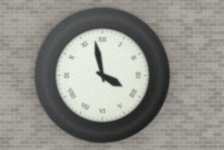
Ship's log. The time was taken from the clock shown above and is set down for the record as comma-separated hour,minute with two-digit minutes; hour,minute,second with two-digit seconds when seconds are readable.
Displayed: 3,58
